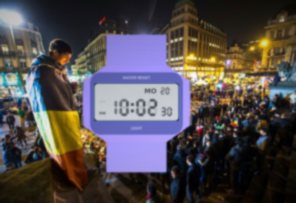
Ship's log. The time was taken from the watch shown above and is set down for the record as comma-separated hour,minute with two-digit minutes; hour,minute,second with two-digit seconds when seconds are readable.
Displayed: 10,02
